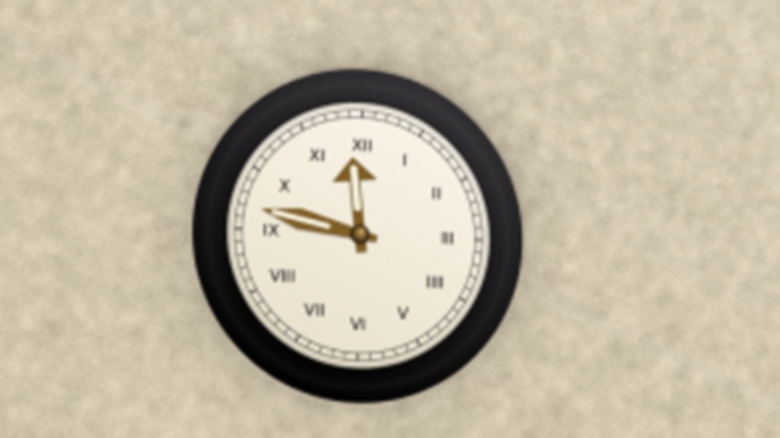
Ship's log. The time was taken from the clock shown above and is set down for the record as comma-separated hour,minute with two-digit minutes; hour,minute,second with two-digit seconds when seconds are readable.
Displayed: 11,47
